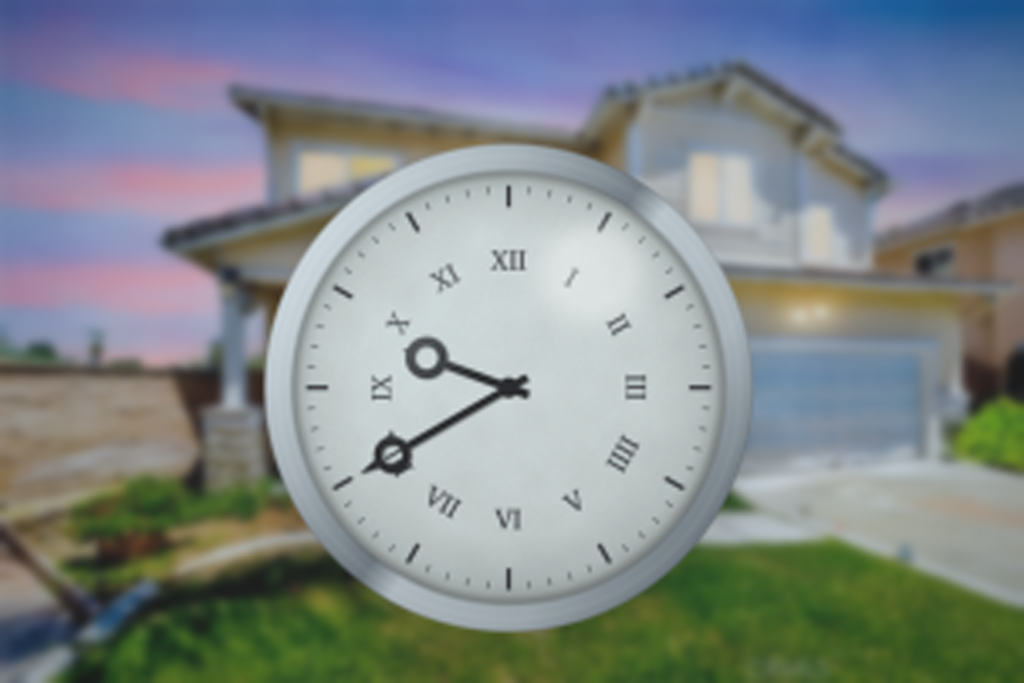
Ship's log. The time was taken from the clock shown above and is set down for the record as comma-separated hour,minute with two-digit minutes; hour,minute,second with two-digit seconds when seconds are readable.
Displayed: 9,40
